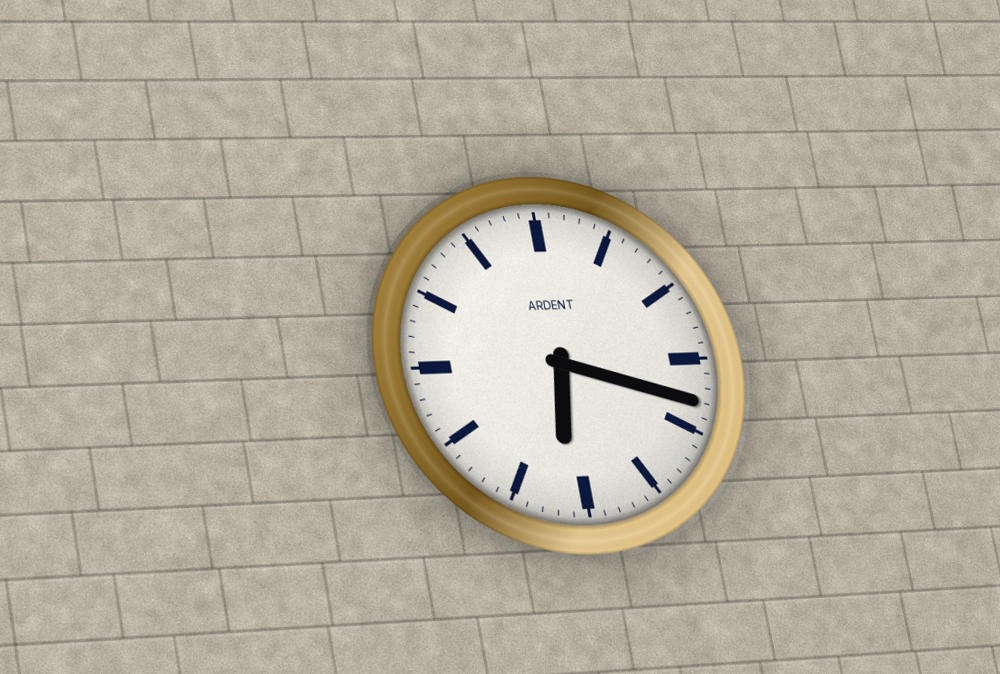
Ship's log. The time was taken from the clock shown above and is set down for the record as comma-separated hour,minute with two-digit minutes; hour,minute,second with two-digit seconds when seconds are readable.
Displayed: 6,18
